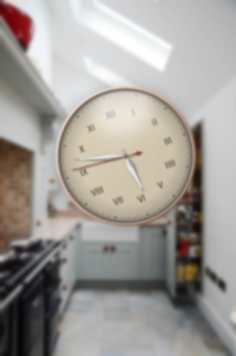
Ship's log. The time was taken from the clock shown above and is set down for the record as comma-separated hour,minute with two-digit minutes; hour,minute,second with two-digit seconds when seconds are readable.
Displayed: 5,47,46
